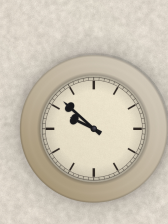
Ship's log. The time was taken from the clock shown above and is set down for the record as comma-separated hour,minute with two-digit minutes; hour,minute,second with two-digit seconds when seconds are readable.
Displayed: 9,52
